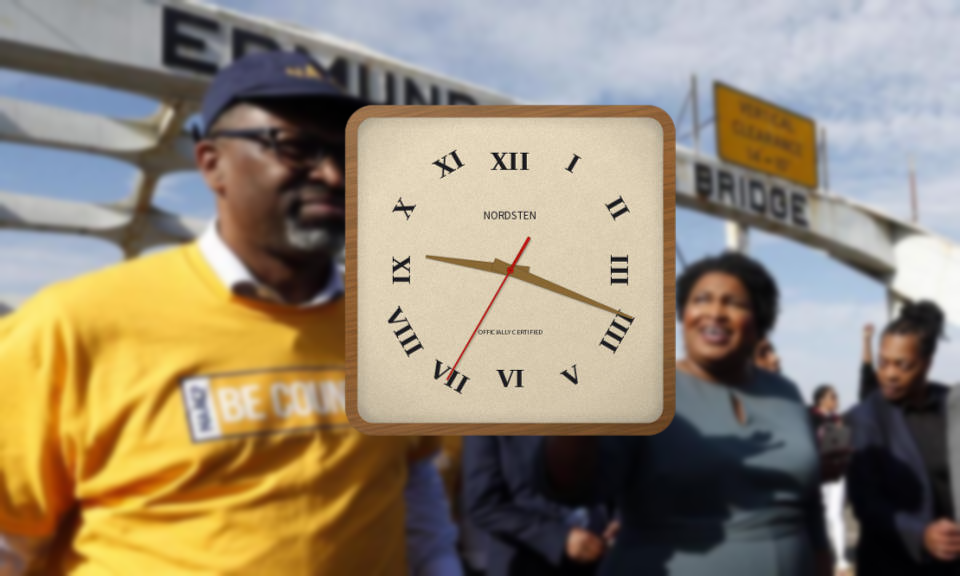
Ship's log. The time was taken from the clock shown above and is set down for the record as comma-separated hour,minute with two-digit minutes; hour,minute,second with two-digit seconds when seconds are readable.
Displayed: 9,18,35
